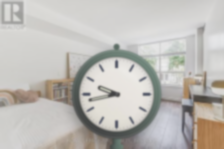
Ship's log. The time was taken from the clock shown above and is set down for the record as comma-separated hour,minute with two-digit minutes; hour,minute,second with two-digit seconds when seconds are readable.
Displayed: 9,43
